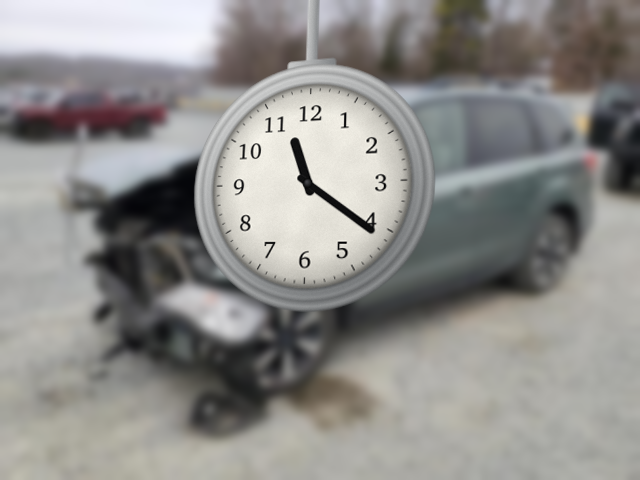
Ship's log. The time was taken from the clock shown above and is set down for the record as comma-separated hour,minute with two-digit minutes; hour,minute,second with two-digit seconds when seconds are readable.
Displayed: 11,21
